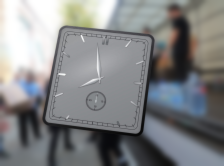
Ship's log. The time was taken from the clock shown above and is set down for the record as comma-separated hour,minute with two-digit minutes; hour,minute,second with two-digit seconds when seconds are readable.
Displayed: 7,58
